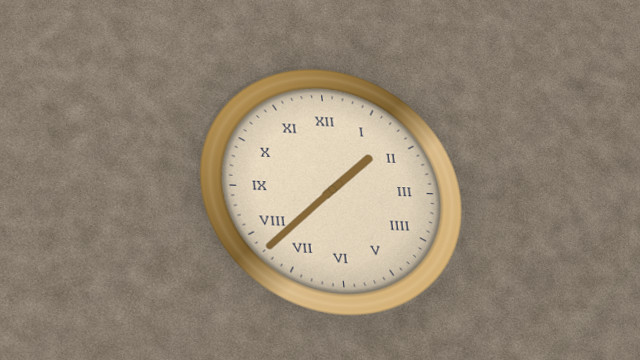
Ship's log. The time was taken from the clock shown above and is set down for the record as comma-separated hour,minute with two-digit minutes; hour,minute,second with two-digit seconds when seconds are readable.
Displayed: 1,38
